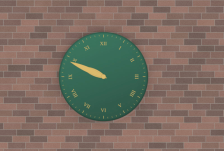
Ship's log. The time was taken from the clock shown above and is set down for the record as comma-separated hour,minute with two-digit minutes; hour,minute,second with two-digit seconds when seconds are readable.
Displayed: 9,49
